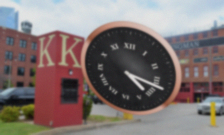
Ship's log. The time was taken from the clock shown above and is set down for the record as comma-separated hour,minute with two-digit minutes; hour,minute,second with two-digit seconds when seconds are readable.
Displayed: 4,17
